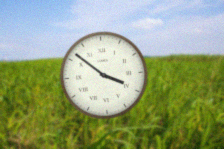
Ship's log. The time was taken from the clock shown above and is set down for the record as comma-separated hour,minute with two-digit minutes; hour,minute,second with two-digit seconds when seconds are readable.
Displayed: 3,52
